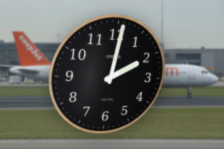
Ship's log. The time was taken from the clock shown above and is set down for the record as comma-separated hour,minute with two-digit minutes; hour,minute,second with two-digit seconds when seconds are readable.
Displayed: 2,01
